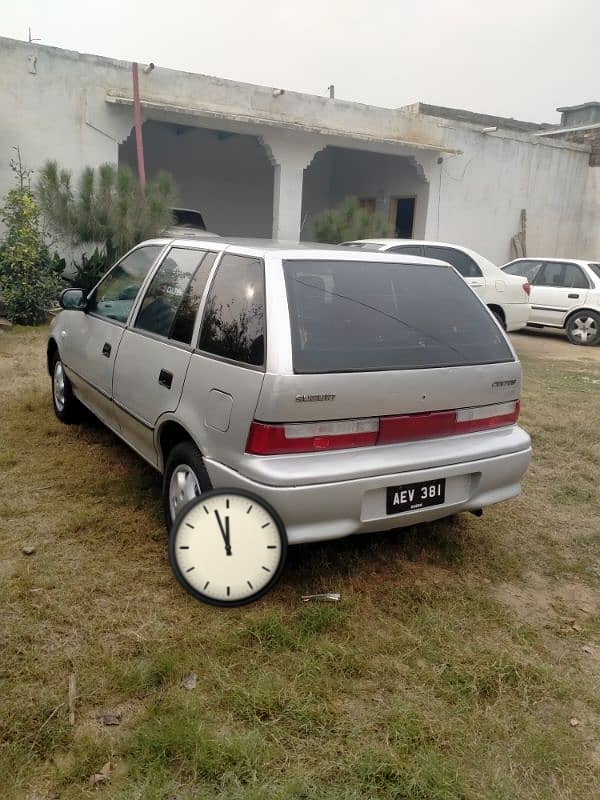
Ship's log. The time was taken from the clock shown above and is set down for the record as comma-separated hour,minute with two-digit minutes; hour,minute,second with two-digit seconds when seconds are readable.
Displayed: 11,57
